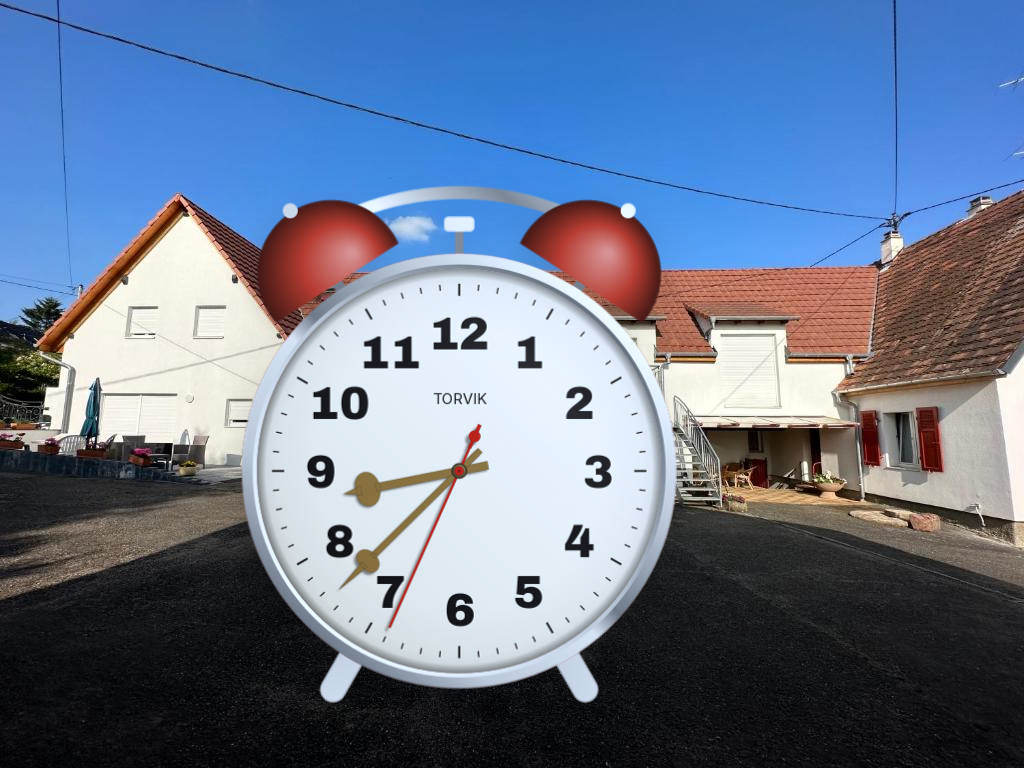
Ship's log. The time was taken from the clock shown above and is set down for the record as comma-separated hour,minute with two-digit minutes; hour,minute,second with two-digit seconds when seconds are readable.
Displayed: 8,37,34
